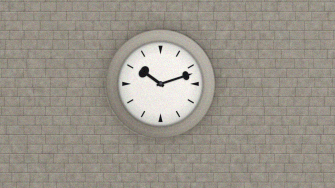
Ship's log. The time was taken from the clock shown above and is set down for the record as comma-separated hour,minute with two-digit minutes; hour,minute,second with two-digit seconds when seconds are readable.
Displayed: 10,12
